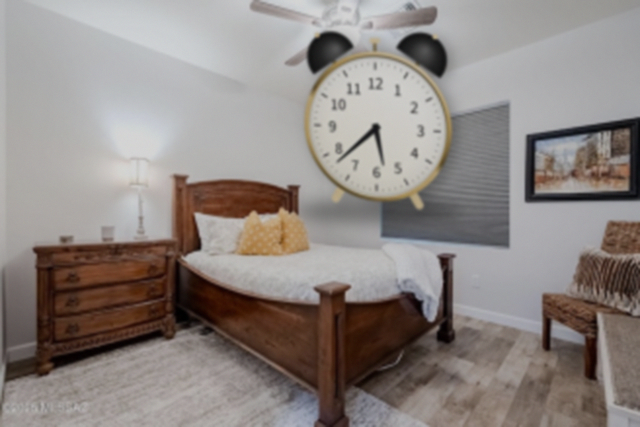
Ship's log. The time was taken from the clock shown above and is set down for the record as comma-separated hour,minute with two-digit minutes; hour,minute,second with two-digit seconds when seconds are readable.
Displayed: 5,38
